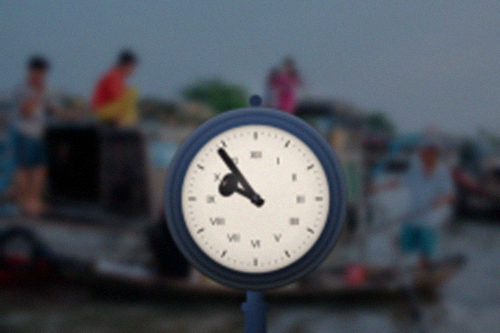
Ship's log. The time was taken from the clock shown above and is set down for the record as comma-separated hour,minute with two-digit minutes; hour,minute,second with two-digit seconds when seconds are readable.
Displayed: 9,54
